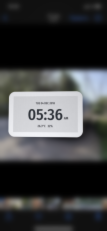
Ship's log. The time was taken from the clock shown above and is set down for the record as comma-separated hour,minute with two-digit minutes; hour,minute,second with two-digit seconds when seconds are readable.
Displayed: 5,36
